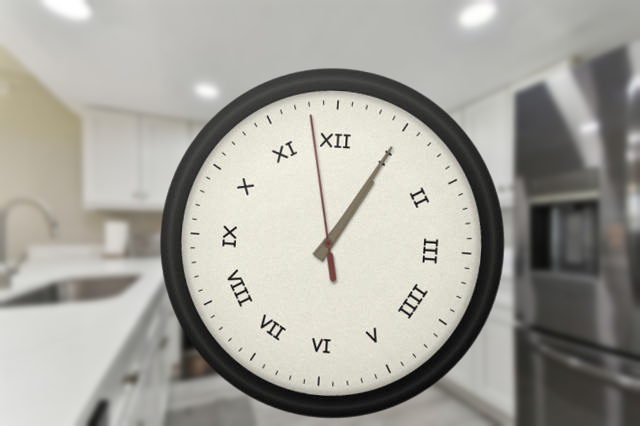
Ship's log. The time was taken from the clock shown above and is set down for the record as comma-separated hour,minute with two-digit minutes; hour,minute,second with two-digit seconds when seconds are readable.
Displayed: 1,04,58
